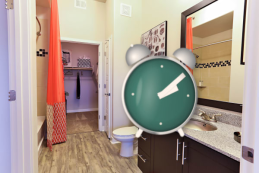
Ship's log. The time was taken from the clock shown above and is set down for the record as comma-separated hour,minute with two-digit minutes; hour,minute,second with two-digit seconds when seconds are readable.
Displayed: 2,08
